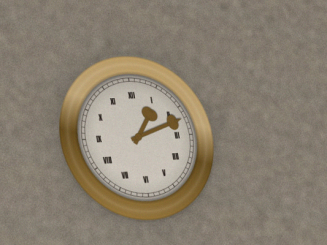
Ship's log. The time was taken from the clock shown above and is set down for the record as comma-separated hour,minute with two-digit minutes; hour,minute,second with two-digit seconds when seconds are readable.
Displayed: 1,12
